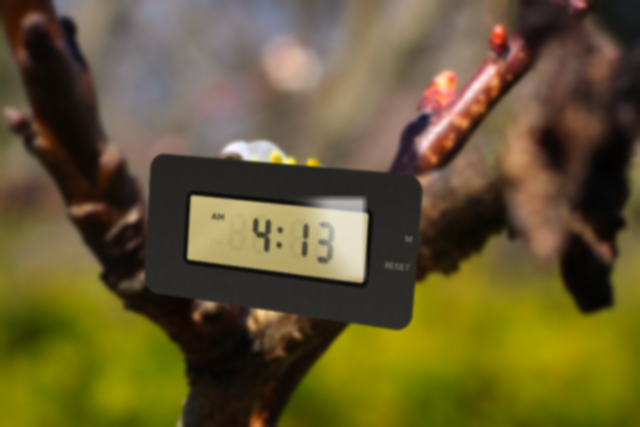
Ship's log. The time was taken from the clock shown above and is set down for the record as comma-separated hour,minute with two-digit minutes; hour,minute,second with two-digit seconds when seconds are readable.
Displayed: 4,13
